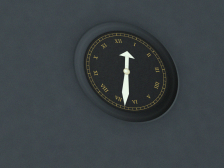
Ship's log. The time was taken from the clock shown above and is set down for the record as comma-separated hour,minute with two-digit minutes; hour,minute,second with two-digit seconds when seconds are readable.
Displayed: 12,33
